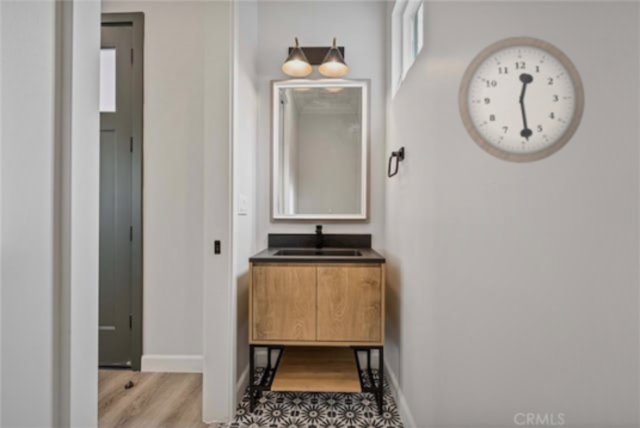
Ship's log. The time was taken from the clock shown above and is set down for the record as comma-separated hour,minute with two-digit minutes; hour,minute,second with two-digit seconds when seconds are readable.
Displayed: 12,29
